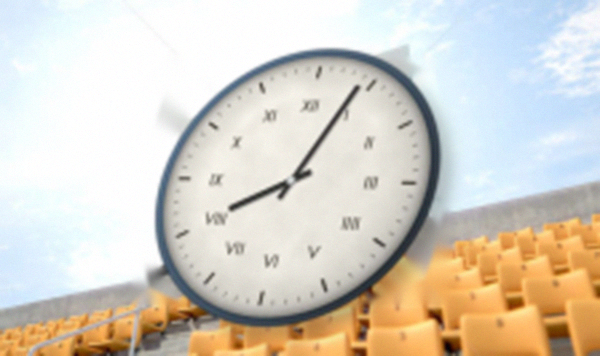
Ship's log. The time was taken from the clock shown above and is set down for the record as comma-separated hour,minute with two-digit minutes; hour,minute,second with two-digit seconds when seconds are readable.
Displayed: 8,04
